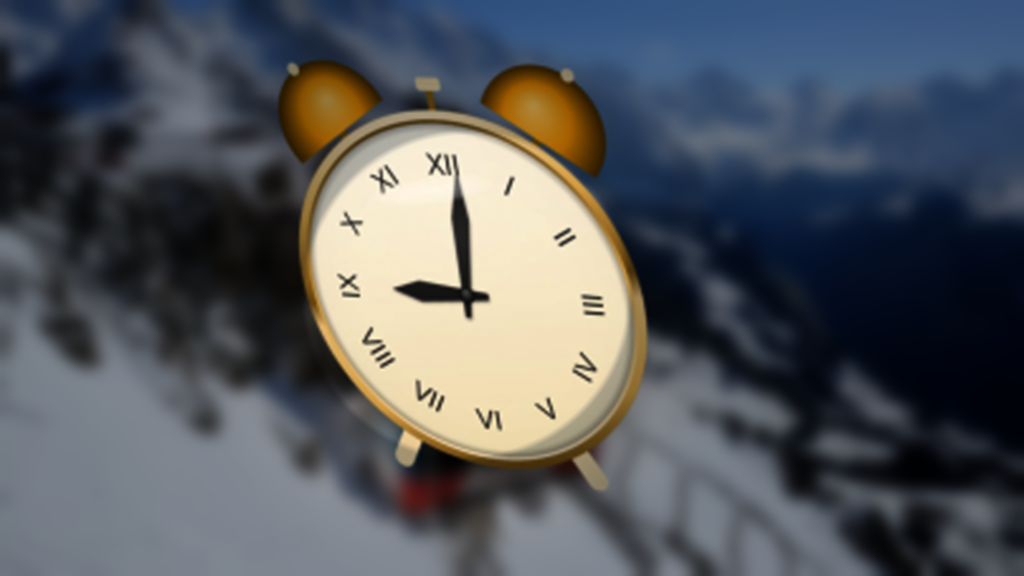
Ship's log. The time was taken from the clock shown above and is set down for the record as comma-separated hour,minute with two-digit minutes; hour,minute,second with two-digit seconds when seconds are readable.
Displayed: 9,01
